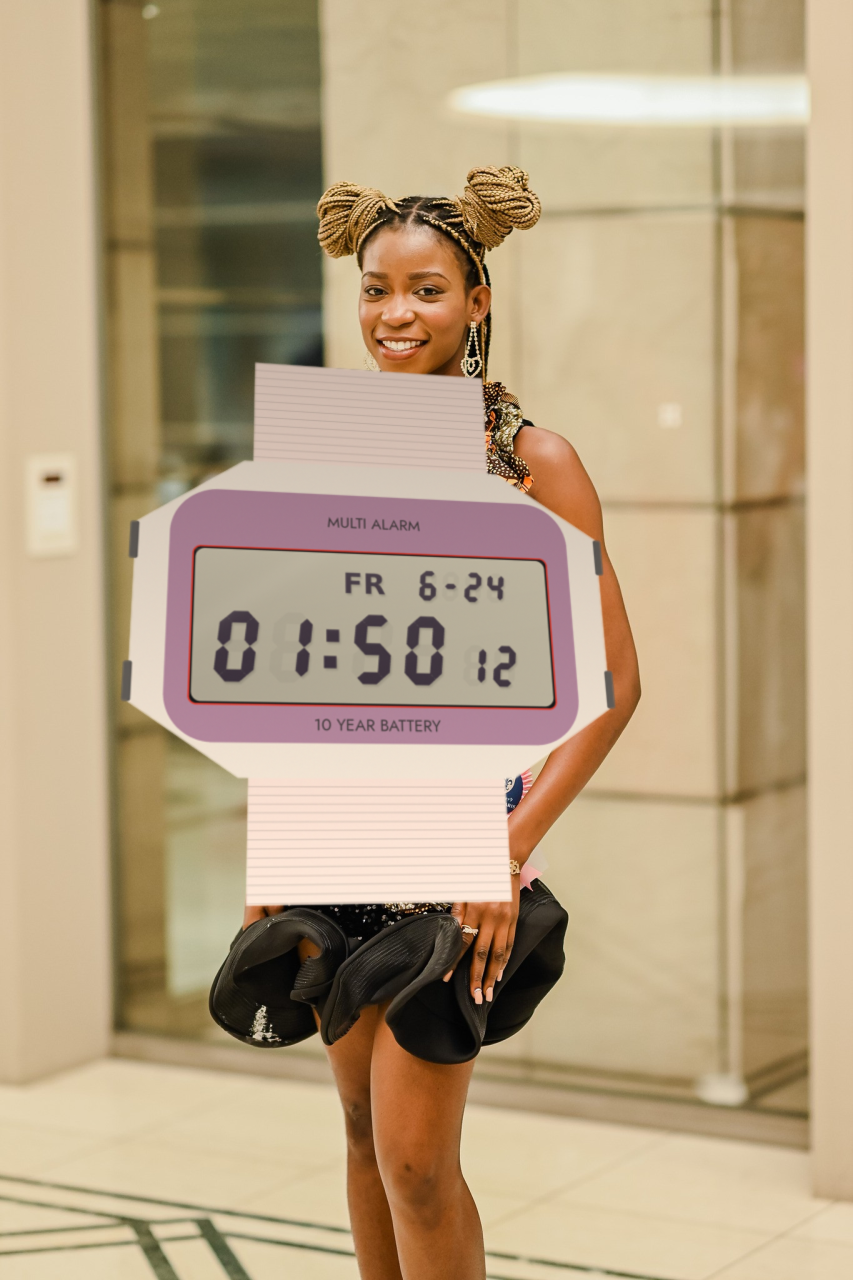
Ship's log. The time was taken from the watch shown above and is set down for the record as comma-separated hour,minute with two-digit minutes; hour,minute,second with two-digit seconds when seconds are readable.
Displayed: 1,50,12
